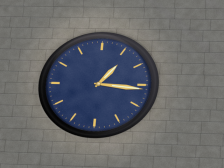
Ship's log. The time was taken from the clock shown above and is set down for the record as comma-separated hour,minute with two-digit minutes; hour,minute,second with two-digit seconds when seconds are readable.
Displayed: 1,16
